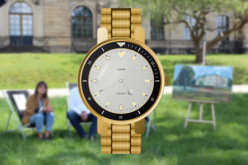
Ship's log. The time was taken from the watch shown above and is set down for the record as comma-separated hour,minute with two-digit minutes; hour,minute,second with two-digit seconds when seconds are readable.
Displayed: 4,40
